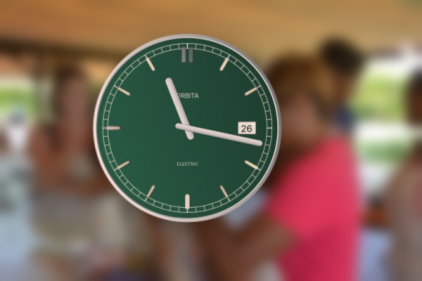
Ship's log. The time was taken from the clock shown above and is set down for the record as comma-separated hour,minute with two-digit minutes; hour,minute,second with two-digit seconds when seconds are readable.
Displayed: 11,17
